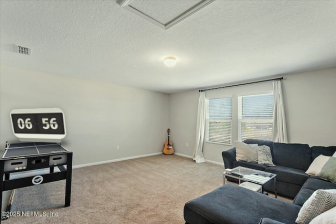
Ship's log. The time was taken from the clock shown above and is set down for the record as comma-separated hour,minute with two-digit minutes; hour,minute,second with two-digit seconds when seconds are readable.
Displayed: 6,56
